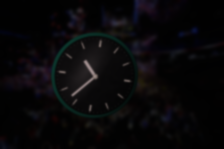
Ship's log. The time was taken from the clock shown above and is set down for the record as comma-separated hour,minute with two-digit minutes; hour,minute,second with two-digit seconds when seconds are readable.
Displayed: 10,37
